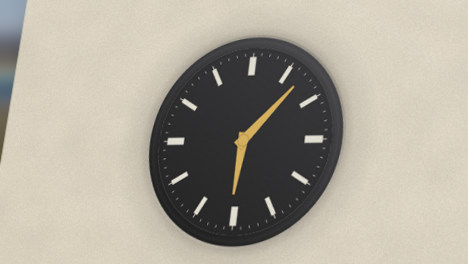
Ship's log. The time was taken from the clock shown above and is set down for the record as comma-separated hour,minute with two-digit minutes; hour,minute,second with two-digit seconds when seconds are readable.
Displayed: 6,07
